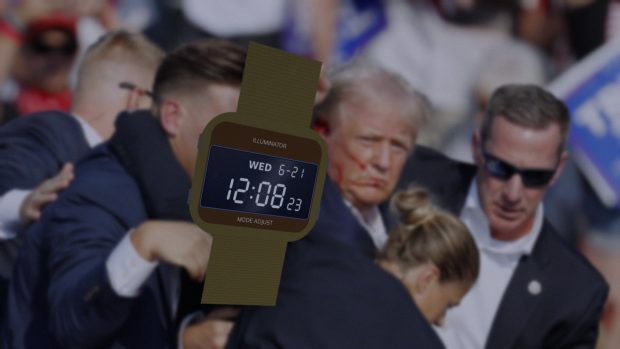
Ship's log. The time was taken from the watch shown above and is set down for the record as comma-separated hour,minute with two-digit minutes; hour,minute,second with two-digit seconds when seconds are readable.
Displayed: 12,08,23
